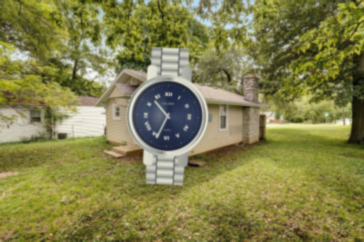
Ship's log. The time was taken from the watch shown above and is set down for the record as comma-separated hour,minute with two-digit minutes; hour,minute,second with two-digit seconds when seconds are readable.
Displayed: 10,34
